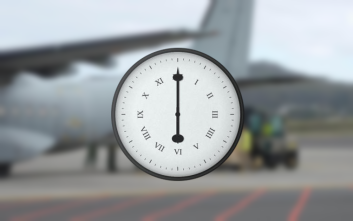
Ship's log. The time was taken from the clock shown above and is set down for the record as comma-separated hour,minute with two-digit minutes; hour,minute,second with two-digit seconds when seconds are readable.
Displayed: 6,00
